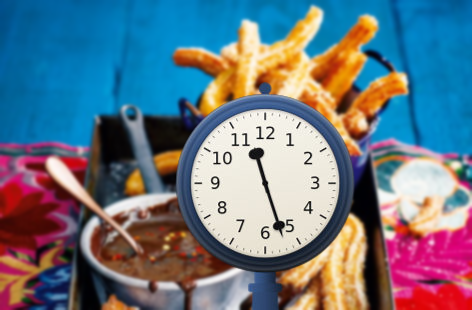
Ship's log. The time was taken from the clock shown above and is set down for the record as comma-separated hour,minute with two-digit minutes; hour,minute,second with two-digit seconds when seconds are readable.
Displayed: 11,27
